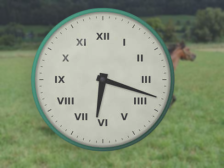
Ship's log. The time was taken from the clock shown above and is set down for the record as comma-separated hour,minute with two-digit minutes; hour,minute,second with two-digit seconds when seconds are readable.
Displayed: 6,18
